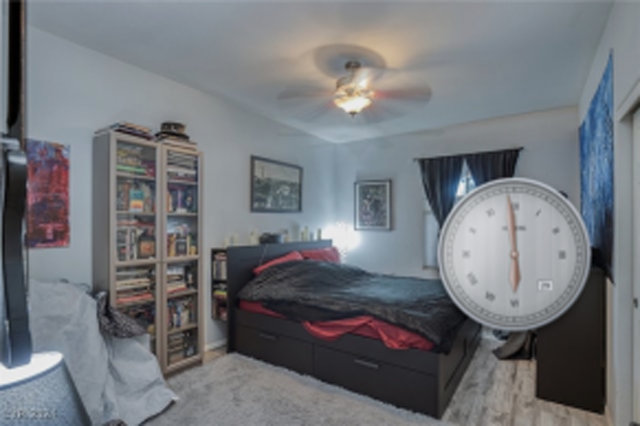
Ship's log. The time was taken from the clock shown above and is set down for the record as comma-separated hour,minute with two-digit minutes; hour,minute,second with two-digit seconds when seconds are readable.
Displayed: 5,59
